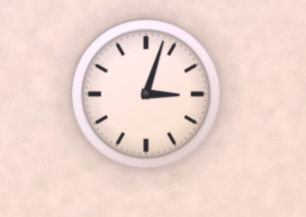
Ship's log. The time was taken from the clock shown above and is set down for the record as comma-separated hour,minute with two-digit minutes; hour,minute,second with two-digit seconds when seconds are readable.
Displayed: 3,03
